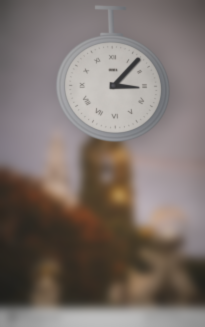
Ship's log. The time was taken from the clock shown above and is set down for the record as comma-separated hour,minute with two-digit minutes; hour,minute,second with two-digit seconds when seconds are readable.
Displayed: 3,07
